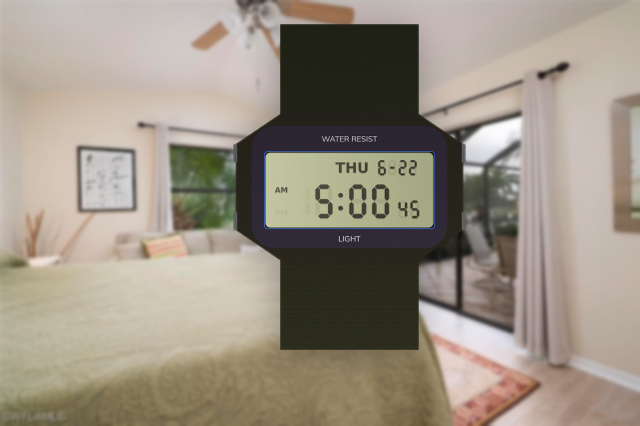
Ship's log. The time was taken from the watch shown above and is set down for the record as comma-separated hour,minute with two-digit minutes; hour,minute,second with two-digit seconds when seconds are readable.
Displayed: 5,00,45
